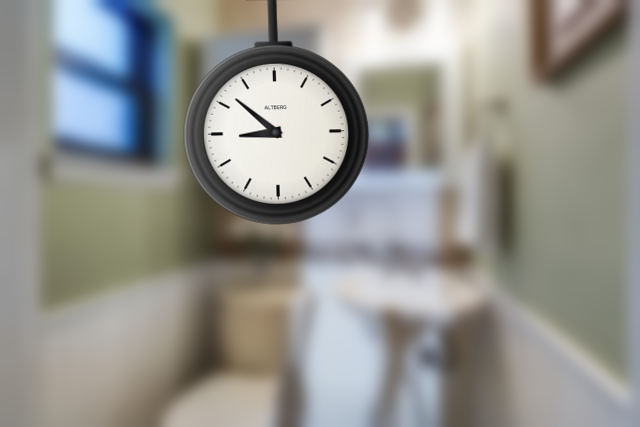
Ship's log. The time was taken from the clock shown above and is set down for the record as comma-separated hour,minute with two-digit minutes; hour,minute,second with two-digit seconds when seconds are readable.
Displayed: 8,52
